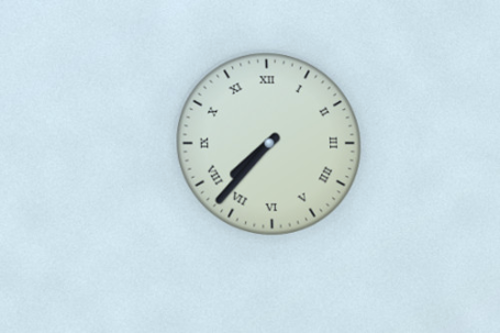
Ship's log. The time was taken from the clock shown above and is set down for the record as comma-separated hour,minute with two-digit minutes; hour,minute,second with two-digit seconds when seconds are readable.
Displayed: 7,37
